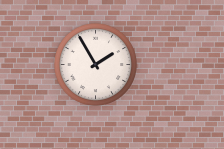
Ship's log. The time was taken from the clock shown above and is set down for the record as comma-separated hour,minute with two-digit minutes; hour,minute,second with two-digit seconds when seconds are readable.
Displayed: 1,55
